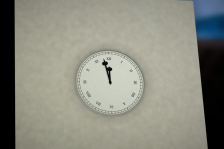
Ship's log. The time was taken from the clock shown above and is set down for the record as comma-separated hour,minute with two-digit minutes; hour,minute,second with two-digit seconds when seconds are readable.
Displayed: 11,58
